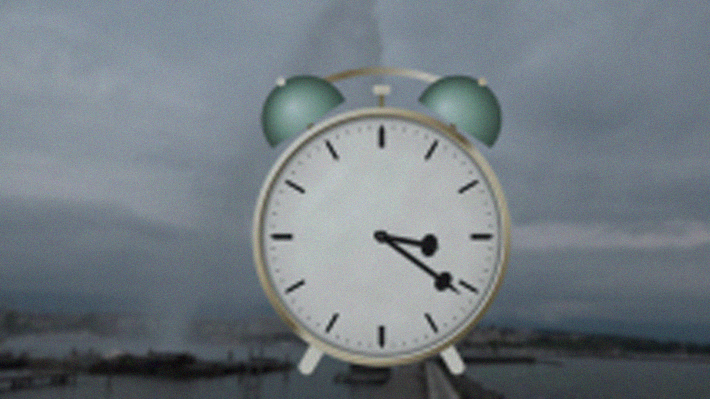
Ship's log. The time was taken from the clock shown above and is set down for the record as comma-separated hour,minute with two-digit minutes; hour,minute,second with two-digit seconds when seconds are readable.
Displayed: 3,21
